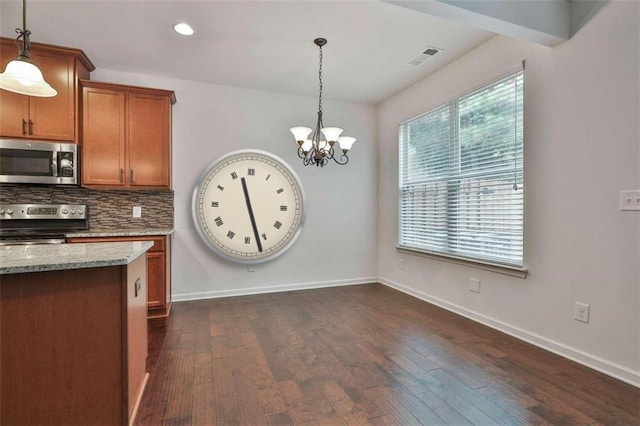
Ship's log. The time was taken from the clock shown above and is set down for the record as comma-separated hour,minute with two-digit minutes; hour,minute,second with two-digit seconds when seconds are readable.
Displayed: 11,27
